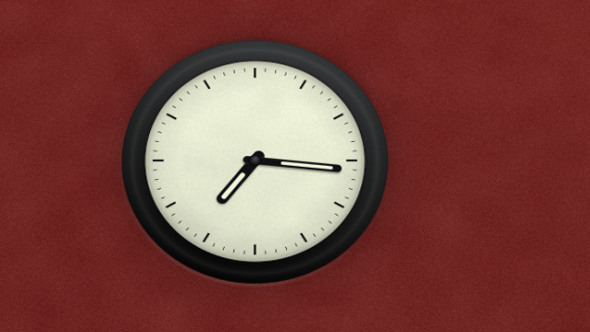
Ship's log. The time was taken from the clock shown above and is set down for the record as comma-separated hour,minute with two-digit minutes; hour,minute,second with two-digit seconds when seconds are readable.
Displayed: 7,16
